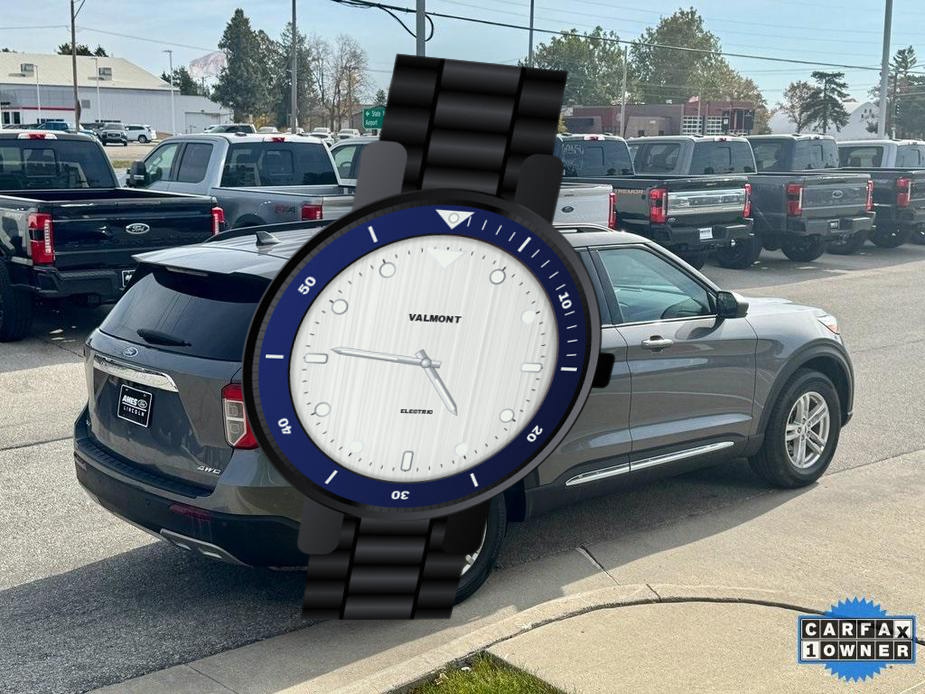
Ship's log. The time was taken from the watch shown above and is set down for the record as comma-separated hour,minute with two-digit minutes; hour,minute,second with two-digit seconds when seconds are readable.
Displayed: 4,46
